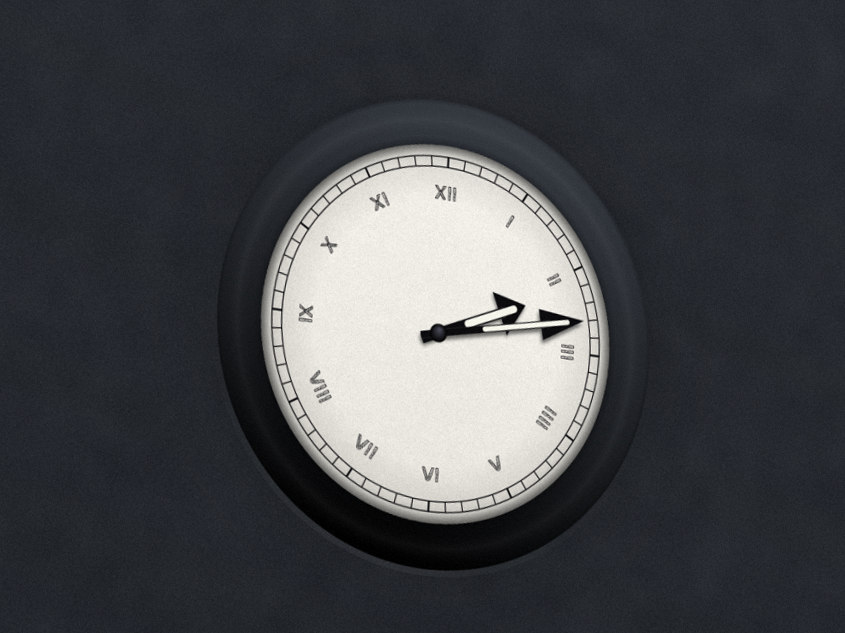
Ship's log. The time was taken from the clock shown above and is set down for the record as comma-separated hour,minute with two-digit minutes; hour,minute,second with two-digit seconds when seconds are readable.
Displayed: 2,13
